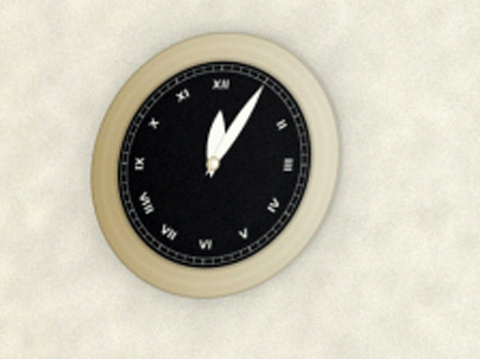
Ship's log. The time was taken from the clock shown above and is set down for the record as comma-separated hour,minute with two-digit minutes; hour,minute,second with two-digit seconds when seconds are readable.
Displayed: 12,05
